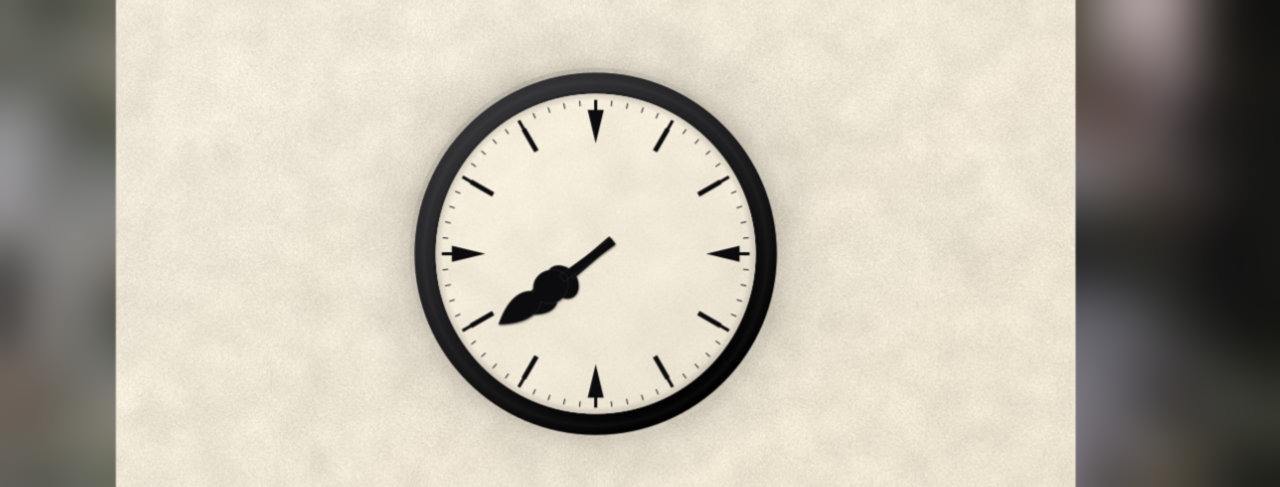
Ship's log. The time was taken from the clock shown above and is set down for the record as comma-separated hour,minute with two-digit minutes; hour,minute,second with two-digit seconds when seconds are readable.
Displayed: 7,39
